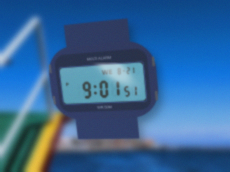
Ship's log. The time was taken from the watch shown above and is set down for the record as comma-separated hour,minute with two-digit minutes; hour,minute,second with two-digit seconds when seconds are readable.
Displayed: 9,01,51
